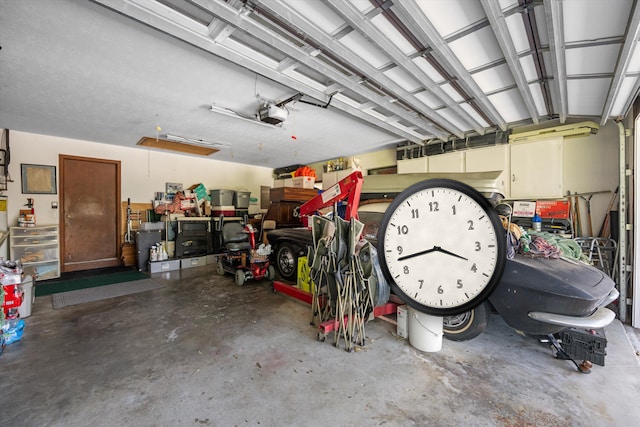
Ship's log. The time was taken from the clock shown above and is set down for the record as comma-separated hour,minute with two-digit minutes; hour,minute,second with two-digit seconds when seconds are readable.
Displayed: 3,43
